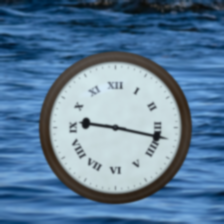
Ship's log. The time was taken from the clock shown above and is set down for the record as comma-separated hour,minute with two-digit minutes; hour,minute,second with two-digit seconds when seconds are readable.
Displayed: 9,17
